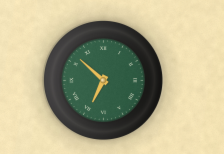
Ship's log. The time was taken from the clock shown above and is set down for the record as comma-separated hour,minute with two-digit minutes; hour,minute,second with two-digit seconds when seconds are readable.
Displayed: 6,52
